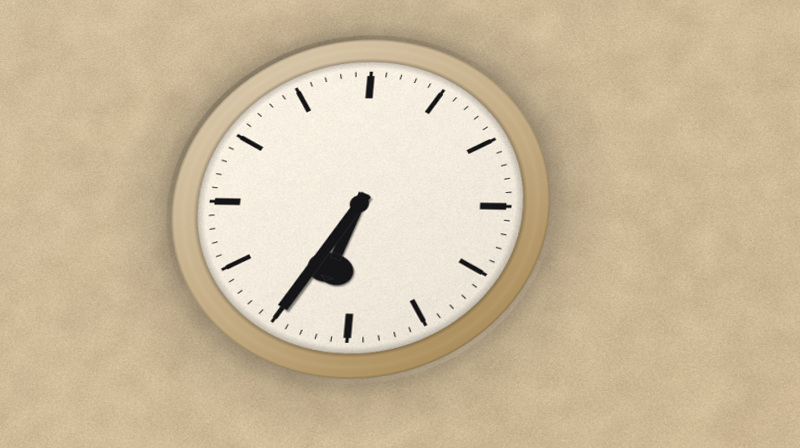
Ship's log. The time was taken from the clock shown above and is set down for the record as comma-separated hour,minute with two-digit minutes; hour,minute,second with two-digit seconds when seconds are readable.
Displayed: 6,35
